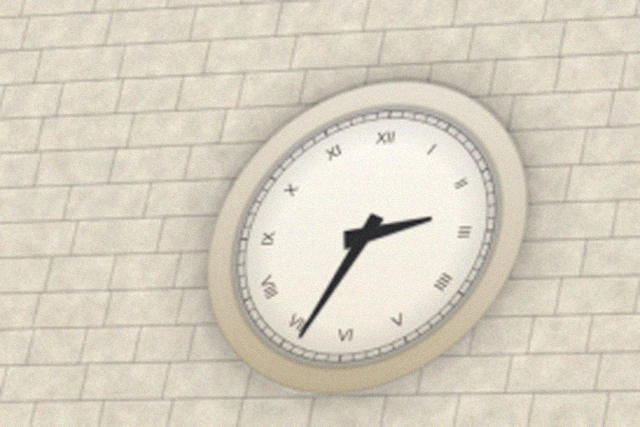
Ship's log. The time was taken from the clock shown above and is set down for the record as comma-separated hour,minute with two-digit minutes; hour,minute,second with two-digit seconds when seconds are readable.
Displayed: 2,34
